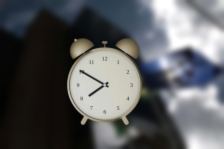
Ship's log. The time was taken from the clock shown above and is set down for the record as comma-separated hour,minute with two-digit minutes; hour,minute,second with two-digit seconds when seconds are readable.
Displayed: 7,50
